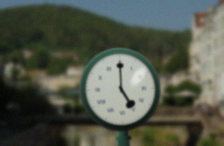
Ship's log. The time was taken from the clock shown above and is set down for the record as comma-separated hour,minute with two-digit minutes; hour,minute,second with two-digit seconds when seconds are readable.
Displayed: 5,00
